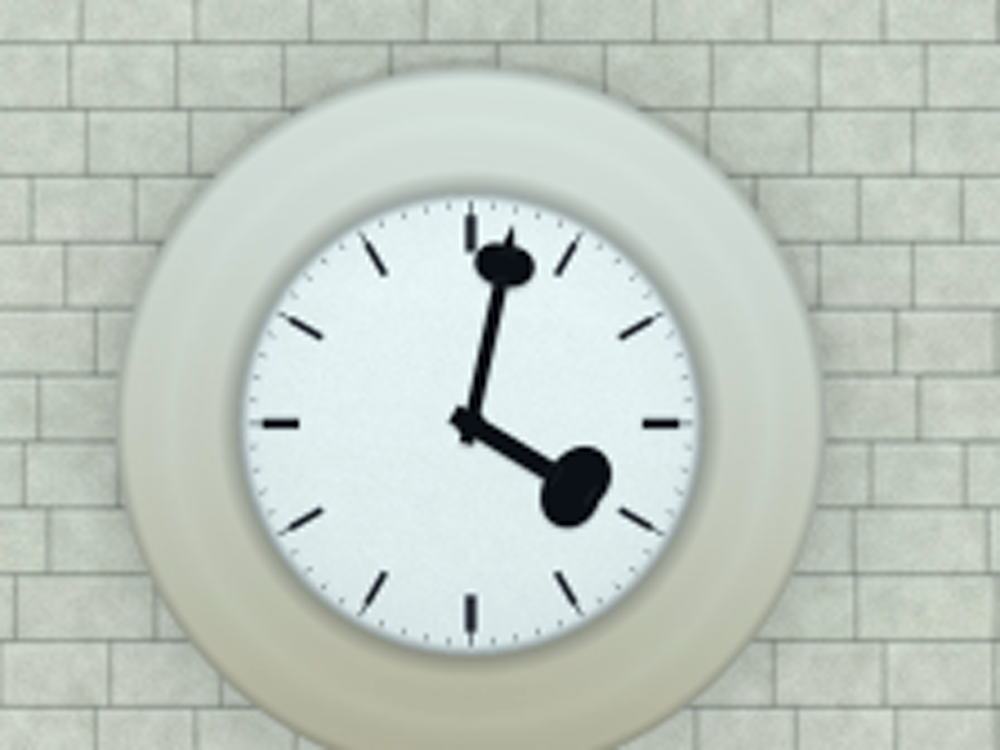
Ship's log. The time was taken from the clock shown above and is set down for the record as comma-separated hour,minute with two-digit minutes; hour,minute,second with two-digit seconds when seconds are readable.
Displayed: 4,02
